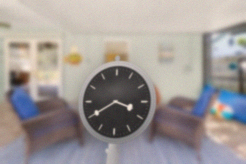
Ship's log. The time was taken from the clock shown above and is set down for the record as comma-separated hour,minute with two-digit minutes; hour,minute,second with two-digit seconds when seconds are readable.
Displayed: 3,40
